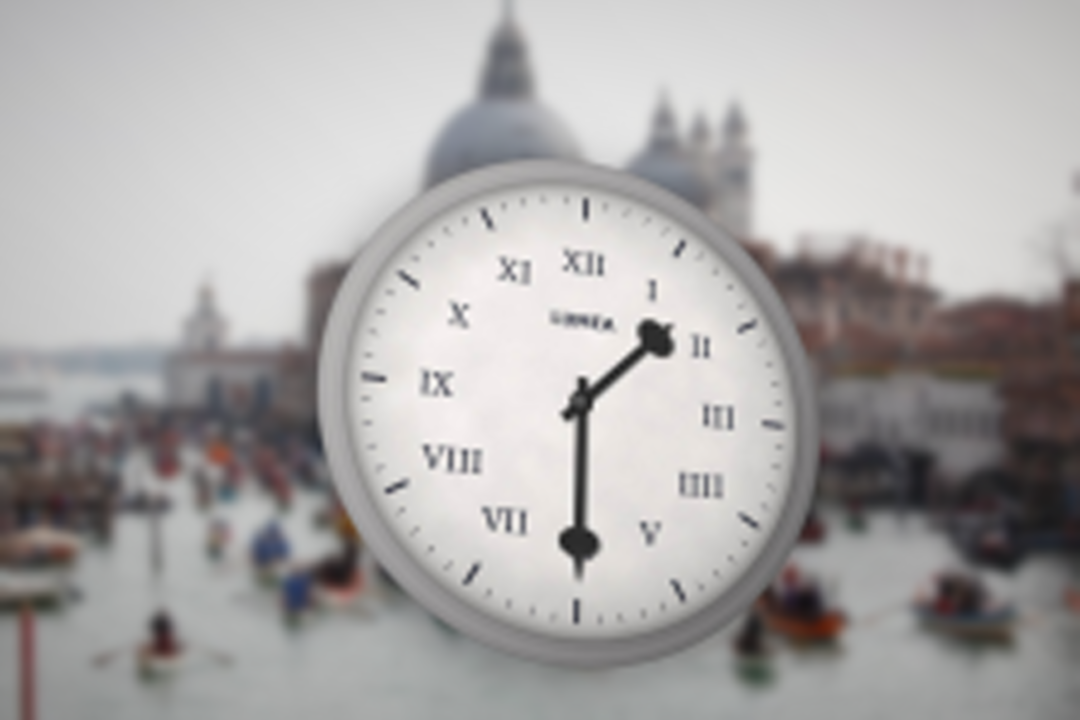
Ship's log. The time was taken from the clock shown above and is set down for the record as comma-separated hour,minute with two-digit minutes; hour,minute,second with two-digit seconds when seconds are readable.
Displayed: 1,30
